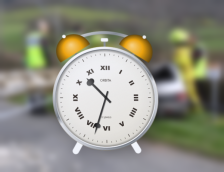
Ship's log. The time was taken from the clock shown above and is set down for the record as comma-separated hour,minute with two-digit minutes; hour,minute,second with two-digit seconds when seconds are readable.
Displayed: 10,33
